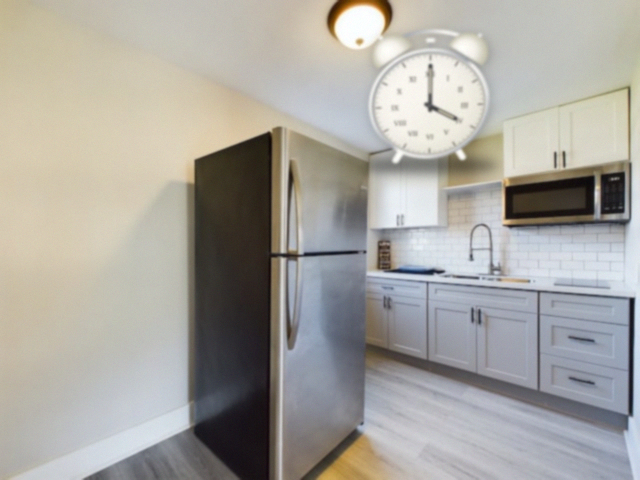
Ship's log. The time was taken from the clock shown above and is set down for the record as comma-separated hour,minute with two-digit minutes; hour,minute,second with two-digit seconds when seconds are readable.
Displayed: 4,00
